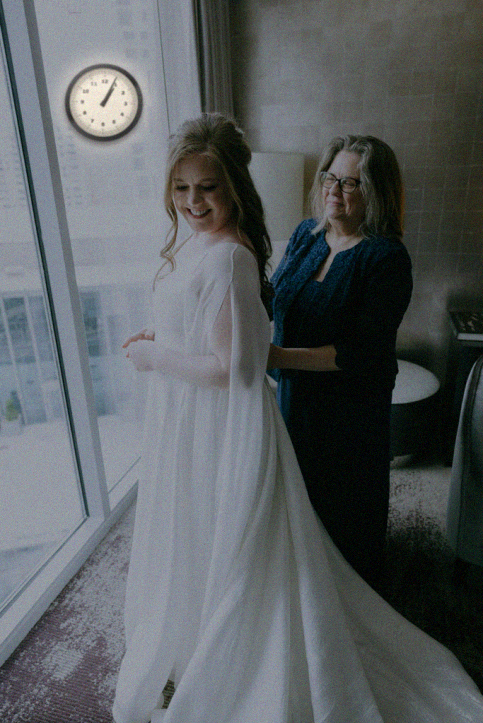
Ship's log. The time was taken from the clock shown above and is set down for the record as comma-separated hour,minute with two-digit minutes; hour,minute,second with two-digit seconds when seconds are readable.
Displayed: 1,04
